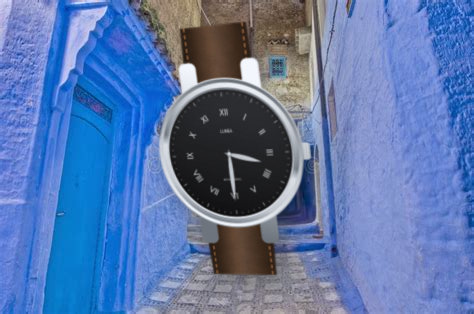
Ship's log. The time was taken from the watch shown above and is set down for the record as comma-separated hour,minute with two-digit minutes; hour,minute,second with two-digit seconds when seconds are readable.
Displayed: 3,30
